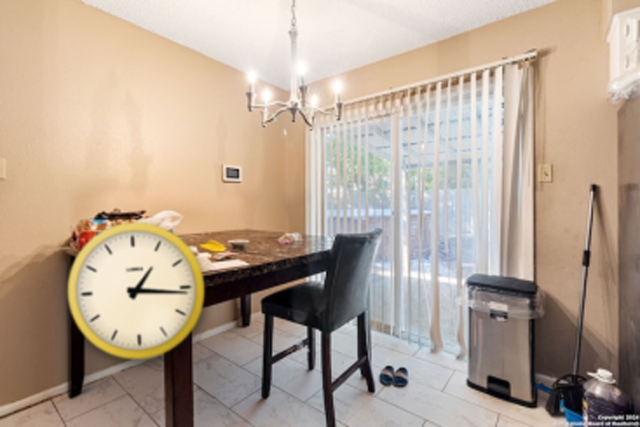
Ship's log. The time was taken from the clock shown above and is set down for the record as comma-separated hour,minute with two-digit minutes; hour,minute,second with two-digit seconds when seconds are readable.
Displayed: 1,16
